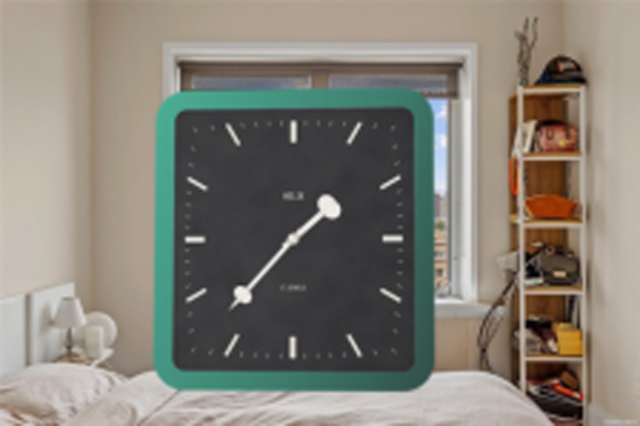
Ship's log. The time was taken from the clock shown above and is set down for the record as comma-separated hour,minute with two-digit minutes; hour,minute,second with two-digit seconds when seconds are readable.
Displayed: 1,37
